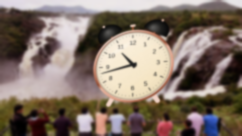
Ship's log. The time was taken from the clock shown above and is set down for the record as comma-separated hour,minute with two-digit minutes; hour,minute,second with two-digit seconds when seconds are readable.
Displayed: 10,43
